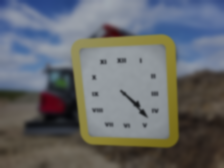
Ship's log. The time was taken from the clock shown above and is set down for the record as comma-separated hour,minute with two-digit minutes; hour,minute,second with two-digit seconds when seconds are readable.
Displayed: 4,23
